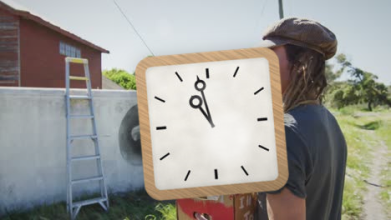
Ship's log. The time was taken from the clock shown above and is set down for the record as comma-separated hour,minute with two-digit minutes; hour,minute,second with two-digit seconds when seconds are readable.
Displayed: 10,58
